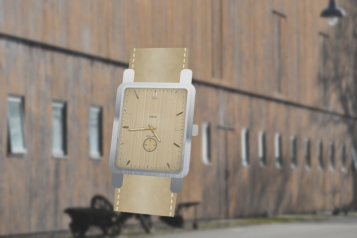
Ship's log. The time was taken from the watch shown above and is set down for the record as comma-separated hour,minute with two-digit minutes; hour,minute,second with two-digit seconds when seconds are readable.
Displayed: 4,44
